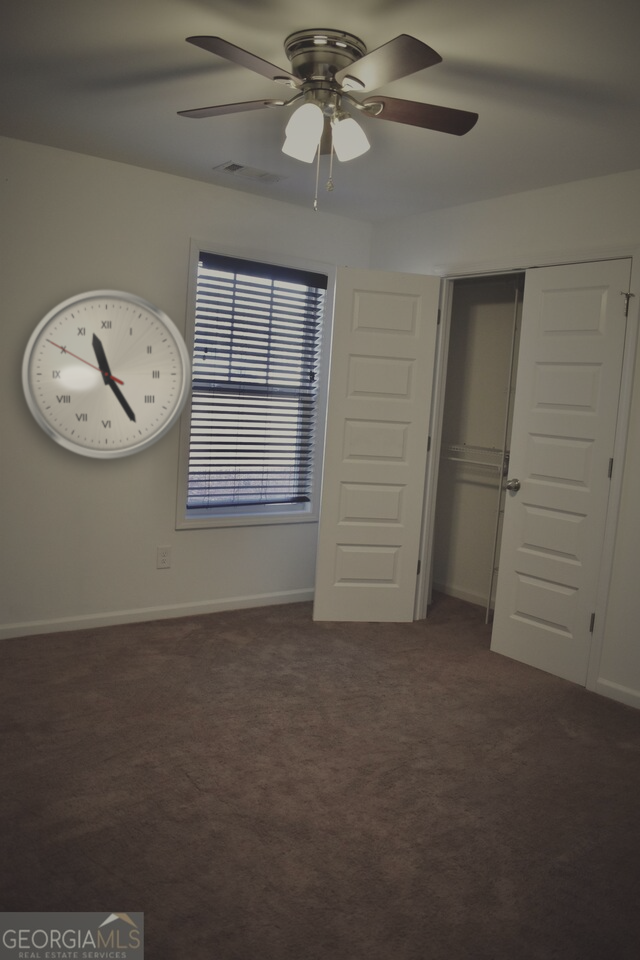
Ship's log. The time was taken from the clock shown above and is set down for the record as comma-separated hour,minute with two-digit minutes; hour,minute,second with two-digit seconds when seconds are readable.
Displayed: 11,24,50
